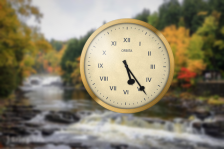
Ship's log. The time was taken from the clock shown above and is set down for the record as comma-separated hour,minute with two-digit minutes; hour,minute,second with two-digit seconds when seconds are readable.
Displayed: 5,24
